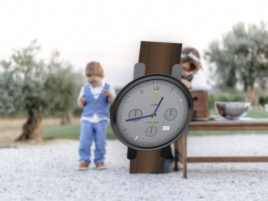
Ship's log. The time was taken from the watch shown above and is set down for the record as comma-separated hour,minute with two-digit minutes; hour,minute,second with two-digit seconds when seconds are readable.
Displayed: 12,43
